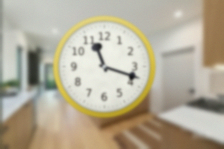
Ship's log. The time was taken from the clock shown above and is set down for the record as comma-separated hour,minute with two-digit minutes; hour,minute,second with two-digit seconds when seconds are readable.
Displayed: 11,18
